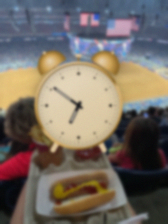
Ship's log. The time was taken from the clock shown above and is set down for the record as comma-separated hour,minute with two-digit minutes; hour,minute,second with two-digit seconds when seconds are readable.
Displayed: 6,51
